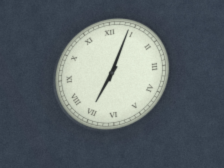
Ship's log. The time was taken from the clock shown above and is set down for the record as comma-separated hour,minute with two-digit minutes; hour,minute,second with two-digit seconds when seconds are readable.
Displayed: 7,04
